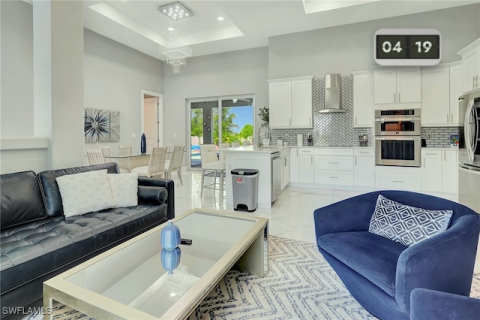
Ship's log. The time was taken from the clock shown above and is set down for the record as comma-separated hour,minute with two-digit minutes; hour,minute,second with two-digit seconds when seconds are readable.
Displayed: 4,19
